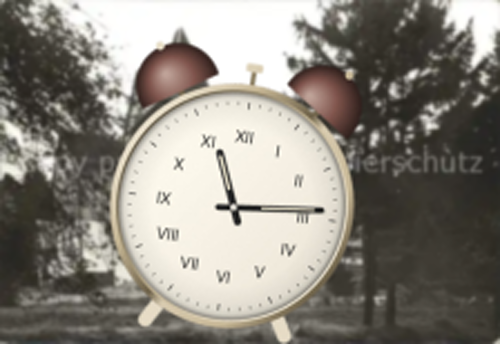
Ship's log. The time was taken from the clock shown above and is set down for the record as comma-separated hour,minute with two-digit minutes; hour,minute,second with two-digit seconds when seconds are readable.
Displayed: 11,14
